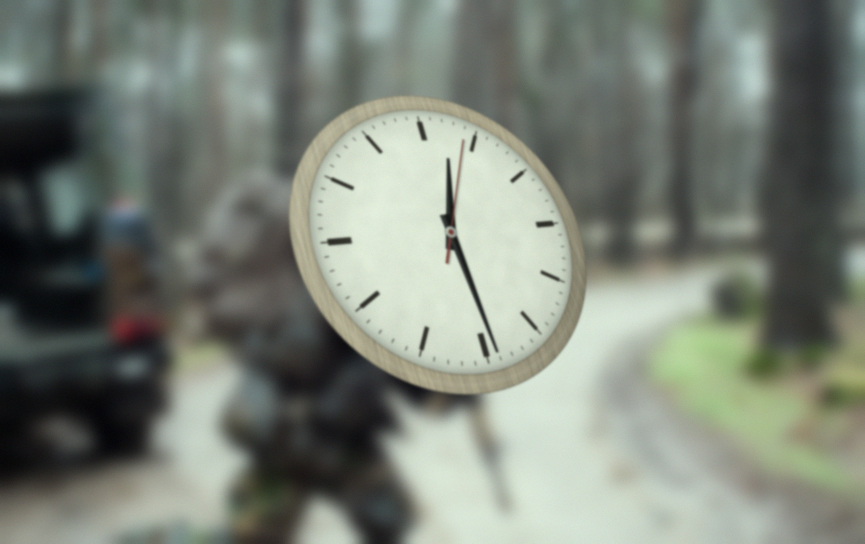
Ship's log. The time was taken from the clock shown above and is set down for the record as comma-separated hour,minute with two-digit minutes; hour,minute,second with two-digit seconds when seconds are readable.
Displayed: 12,29,04
